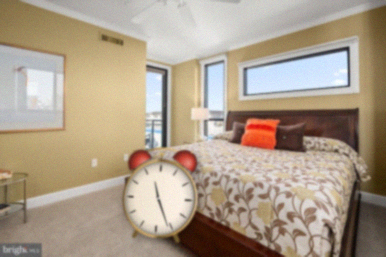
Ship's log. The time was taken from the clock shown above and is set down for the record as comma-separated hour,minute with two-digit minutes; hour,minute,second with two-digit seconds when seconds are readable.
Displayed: 11,26
